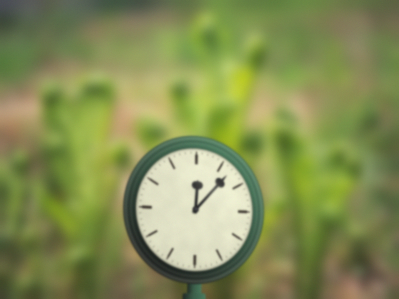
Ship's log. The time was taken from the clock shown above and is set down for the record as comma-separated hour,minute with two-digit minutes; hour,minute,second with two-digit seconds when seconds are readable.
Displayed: 12,07
